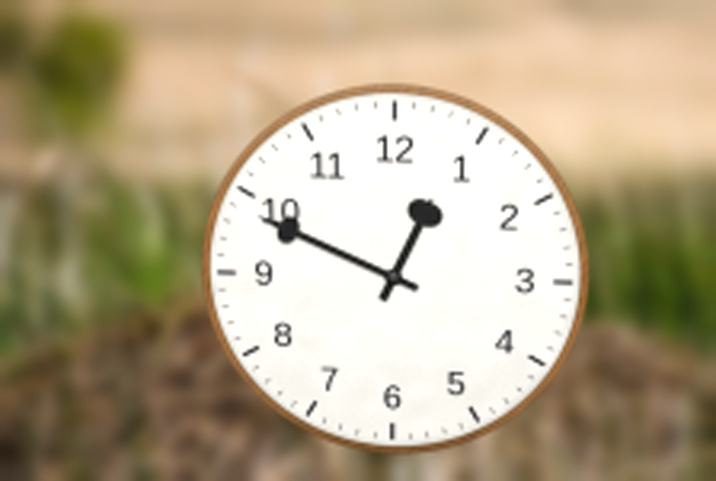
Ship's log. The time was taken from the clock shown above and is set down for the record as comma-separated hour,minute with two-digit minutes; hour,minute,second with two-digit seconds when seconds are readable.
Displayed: 12,49
